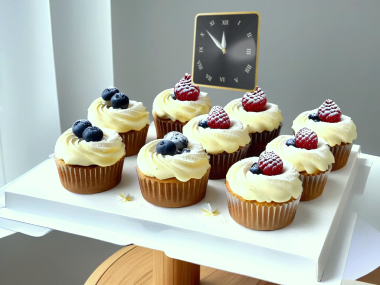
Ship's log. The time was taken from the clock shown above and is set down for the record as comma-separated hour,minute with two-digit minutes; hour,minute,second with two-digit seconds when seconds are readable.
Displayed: 11,52
